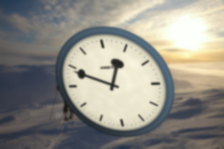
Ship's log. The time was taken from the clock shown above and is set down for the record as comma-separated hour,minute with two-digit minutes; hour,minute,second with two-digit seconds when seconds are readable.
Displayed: 12,49
